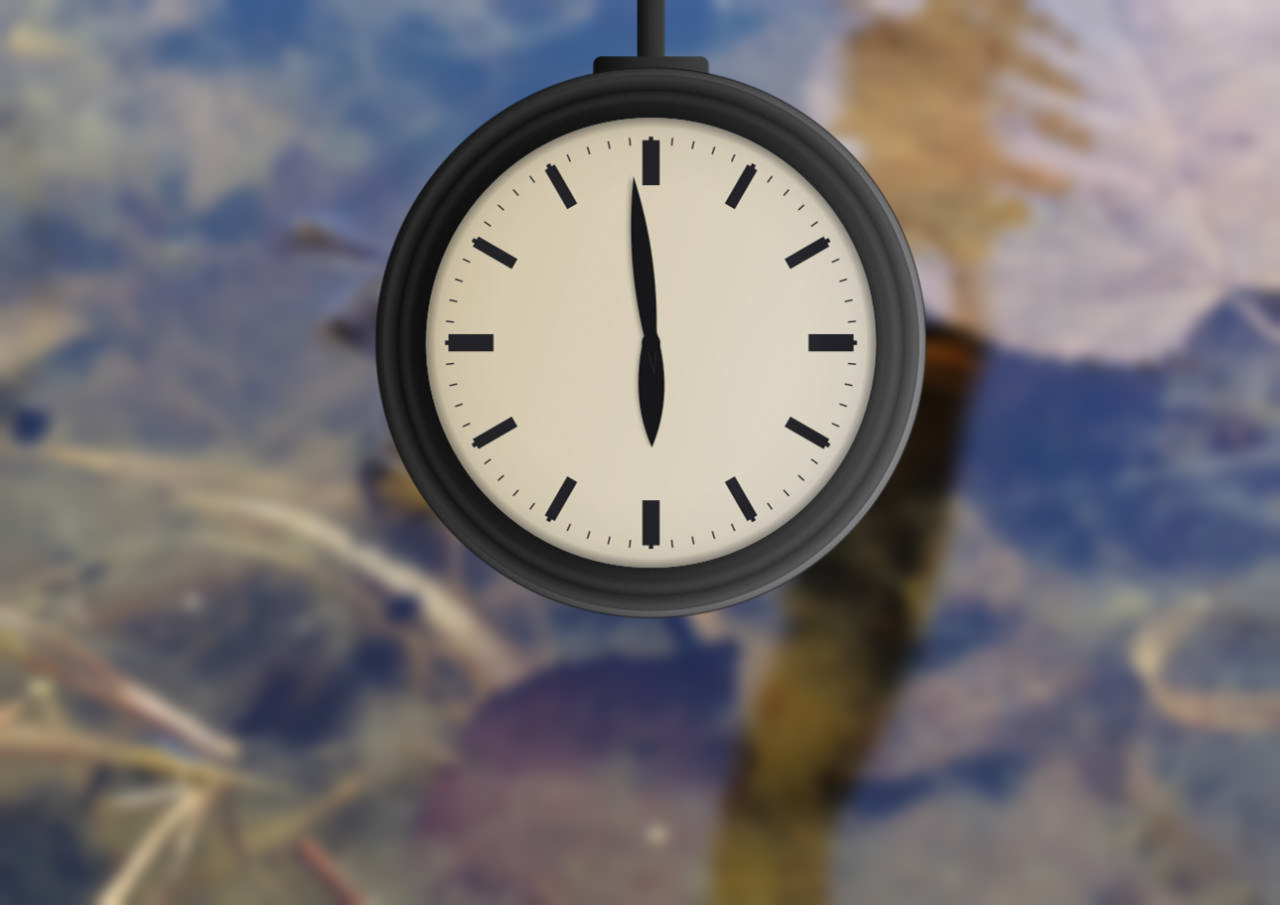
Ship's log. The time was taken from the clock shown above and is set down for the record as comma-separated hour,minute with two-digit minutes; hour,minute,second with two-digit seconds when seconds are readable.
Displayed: 5,59
